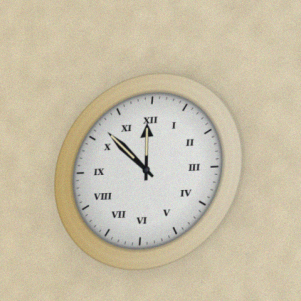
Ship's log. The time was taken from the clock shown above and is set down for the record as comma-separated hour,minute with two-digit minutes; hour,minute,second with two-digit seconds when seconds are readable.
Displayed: 11,52
